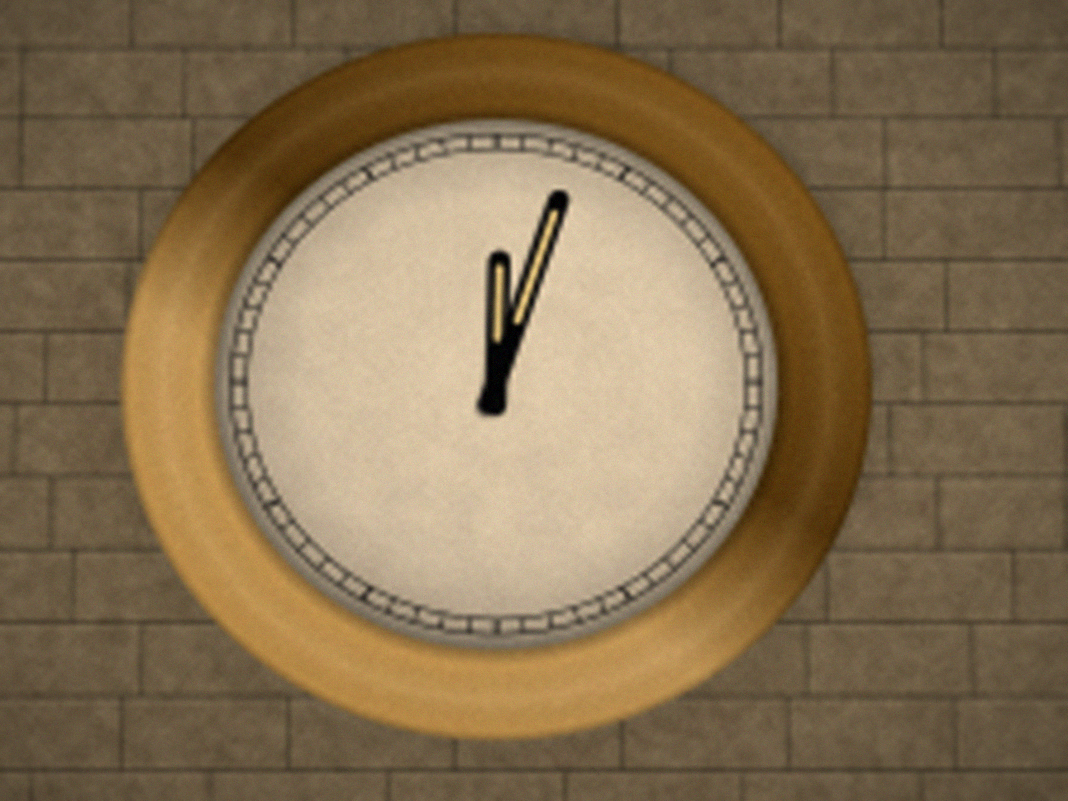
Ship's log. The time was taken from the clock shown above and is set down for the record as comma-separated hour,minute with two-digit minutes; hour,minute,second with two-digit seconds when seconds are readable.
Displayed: 12,03
